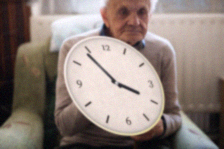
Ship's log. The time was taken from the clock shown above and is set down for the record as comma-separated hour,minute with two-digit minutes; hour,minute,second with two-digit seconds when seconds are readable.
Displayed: 3,54
